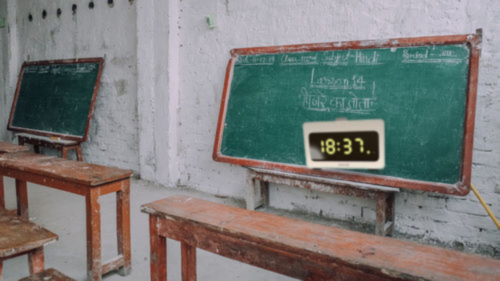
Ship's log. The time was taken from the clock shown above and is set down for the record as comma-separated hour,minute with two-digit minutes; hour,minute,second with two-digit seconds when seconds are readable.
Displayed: 18,37
